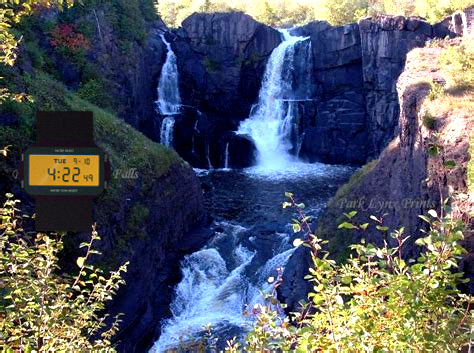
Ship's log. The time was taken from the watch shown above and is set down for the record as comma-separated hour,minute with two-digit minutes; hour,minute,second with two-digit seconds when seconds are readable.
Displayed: 4,22
